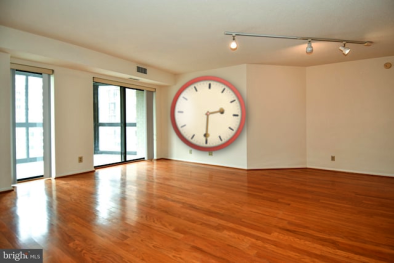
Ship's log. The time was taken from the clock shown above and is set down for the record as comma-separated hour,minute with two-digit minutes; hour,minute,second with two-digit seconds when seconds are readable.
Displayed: 2,30
